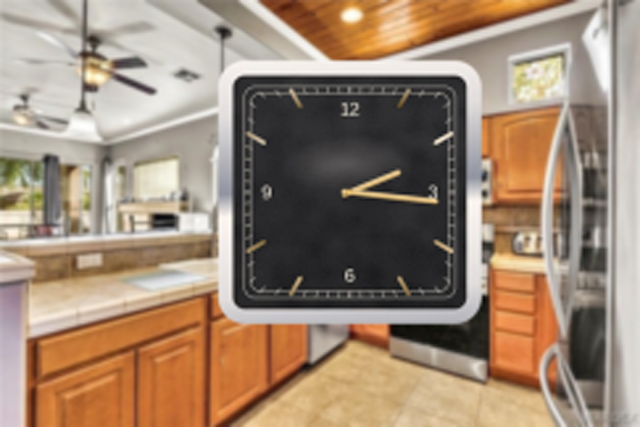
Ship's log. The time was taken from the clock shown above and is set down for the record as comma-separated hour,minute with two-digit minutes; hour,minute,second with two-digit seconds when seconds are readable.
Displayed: 2,16
